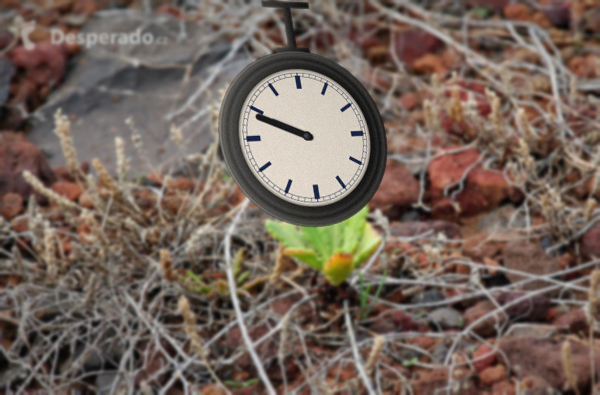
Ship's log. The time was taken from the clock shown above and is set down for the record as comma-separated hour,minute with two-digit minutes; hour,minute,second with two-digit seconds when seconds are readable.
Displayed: 9,49
